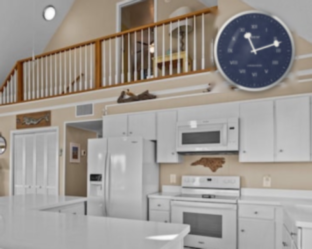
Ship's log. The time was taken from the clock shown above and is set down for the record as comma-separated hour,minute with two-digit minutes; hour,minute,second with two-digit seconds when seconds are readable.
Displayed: 11,12
